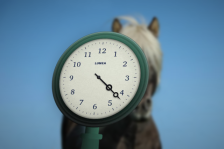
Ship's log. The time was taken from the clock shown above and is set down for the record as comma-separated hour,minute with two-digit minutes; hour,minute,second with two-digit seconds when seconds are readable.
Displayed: 4,22
